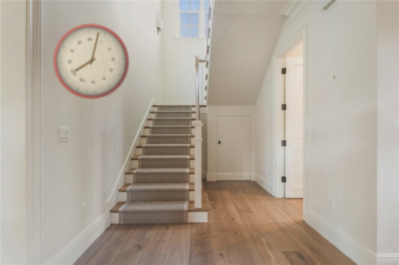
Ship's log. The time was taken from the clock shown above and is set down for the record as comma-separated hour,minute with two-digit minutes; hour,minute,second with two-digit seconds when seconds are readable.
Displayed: 8,03
